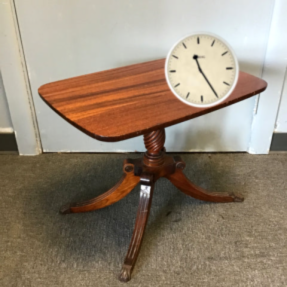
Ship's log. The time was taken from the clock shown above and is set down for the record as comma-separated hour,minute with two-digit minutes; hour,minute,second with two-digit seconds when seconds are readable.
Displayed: 11,25
